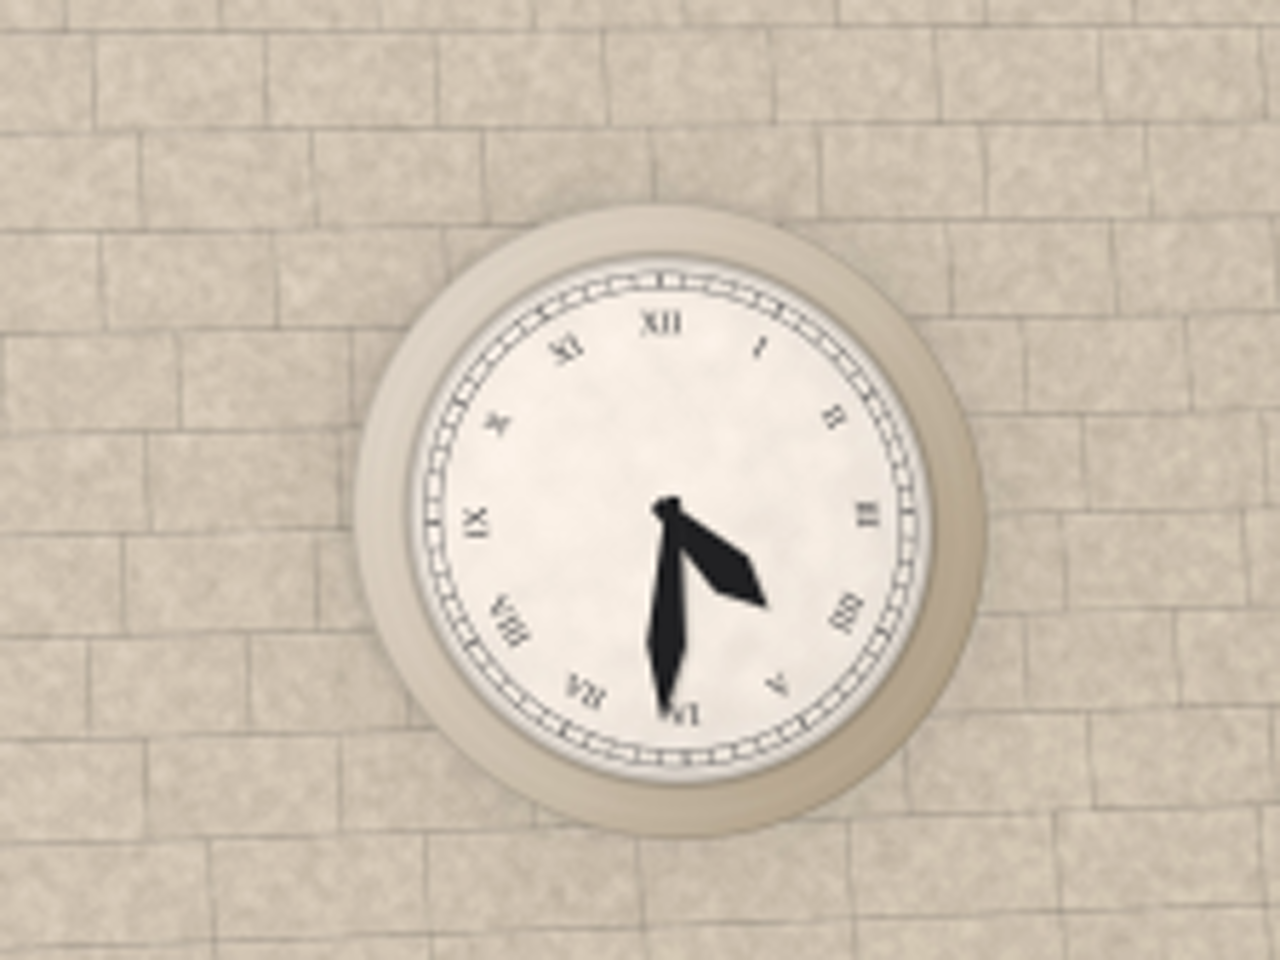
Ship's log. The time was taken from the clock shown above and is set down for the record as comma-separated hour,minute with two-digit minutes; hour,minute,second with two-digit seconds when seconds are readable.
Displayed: 4,31
